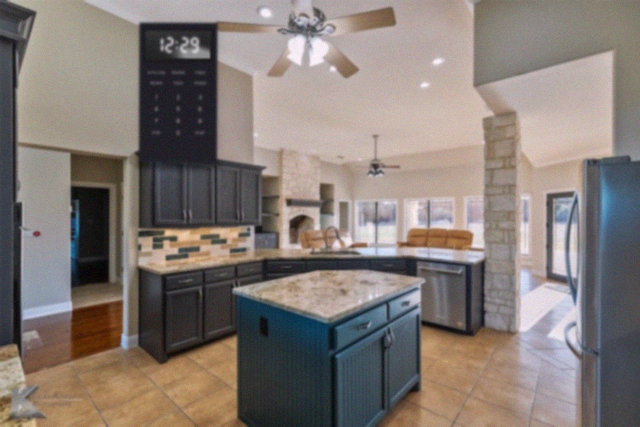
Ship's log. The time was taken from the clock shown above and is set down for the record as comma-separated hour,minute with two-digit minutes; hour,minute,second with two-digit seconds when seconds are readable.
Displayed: 12,29
